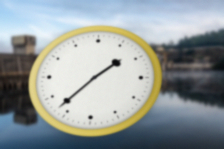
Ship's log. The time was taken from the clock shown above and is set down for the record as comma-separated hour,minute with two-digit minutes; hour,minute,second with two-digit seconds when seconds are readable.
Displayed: 1,37
